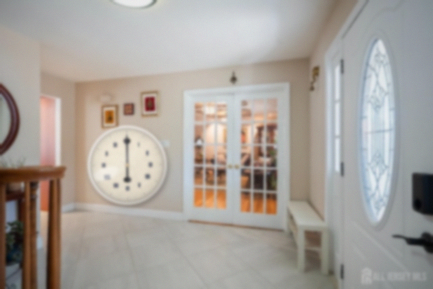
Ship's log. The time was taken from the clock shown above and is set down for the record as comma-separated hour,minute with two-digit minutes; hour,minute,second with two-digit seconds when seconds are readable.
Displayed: 6,00
